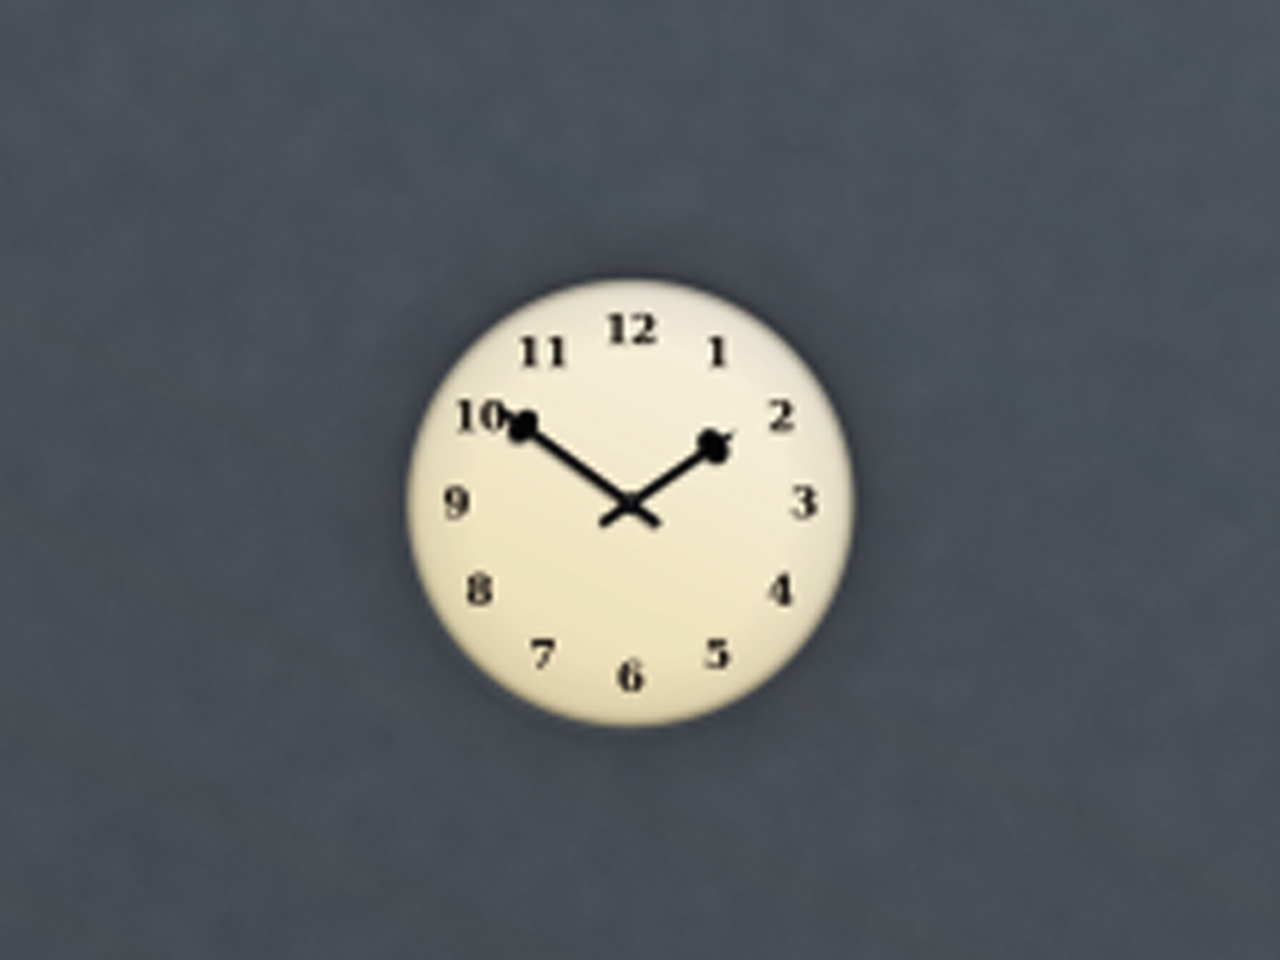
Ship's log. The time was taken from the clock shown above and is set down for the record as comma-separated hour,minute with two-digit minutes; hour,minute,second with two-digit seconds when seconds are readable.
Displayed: 1,51
